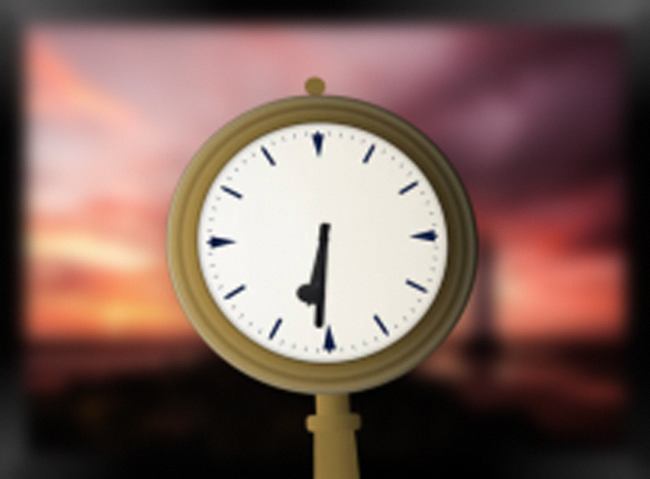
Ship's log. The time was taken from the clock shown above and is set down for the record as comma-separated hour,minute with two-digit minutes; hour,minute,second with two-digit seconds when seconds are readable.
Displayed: 6,31
